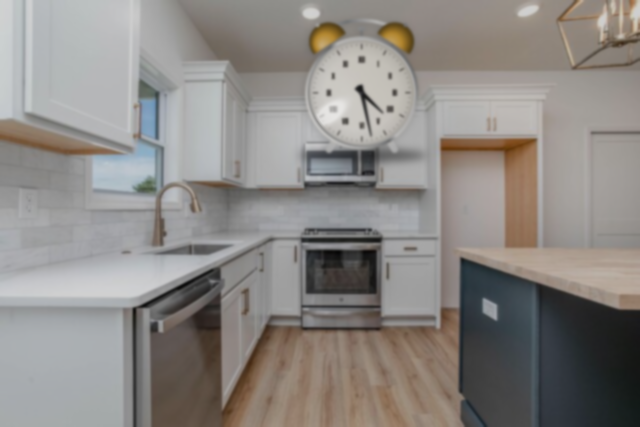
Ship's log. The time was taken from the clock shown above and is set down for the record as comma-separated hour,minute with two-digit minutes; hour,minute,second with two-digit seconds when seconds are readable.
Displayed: 4,28
